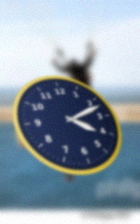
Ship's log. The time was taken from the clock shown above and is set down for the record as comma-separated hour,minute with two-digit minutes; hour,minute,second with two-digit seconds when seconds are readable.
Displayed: 4,12
